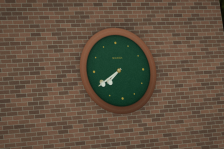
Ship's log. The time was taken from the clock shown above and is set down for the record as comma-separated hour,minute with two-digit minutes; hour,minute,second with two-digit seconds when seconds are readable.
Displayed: 7,40
